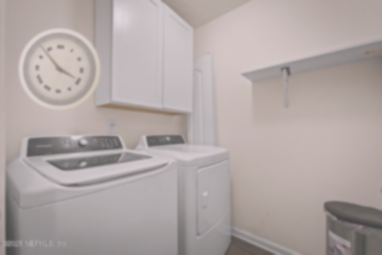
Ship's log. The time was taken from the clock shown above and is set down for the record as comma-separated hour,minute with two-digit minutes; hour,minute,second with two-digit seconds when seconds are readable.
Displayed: 3,53
